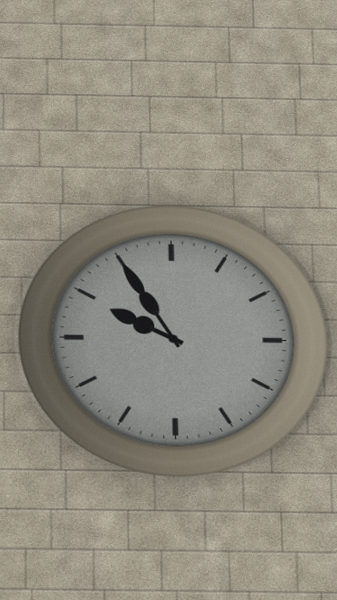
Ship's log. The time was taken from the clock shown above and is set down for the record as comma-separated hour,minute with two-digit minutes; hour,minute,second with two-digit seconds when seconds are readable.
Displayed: 9,55
